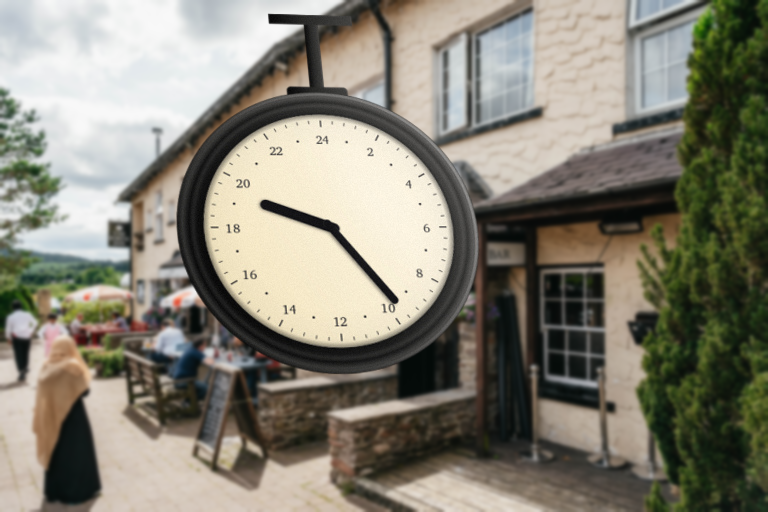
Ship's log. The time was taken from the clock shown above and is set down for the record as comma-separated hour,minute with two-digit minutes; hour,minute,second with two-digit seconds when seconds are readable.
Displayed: 19,24
